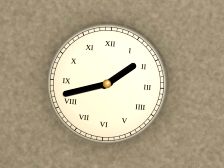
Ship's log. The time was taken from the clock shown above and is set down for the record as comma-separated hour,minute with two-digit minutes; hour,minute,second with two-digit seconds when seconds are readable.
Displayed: 1,42
